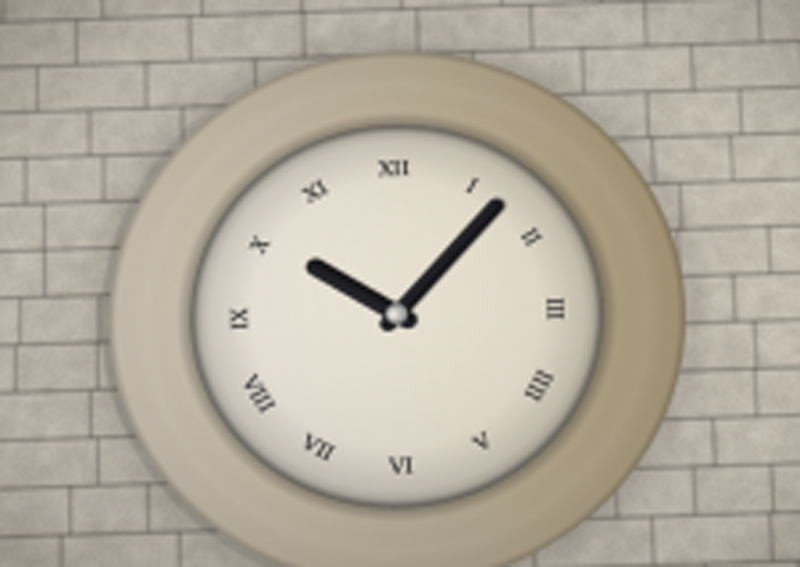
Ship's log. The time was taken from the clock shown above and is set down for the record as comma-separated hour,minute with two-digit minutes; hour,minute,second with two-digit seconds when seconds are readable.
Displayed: 10,07
